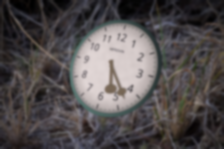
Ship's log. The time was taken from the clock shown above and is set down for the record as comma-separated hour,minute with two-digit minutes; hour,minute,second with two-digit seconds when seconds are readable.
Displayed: 5,23
